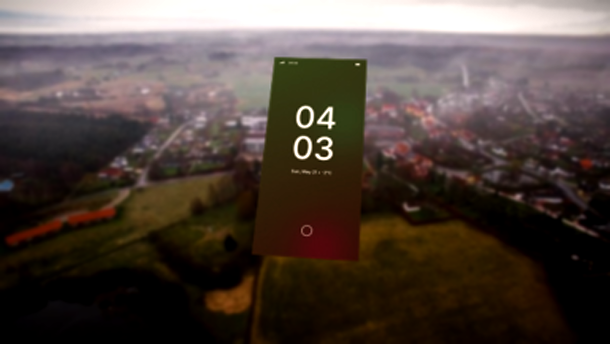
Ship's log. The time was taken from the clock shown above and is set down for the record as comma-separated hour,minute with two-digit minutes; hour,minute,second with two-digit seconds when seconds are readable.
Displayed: 4,03
